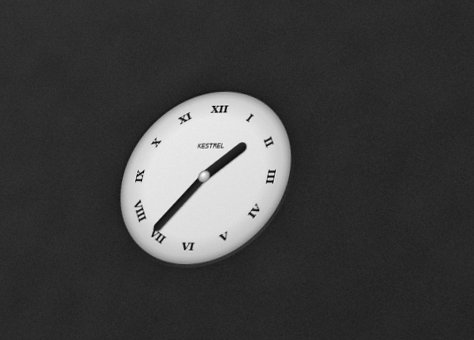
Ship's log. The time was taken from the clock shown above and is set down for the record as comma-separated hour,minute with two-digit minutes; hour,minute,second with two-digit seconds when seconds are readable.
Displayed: 1,36
